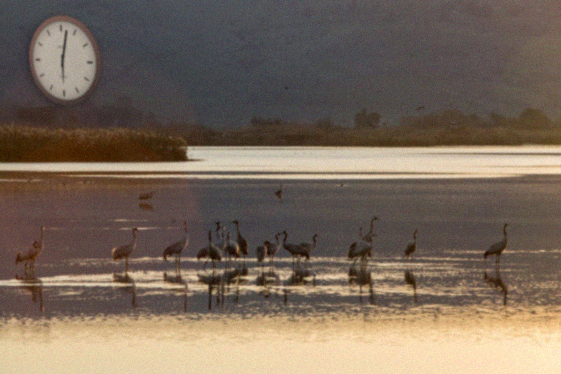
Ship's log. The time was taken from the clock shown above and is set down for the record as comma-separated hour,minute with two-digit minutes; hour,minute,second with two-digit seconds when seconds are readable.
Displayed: 6,02
